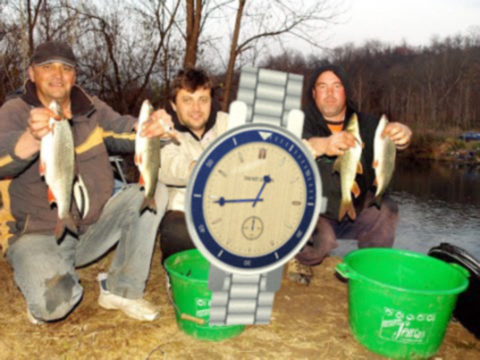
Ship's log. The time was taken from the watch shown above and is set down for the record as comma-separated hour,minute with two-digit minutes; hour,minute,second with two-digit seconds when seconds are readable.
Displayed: 12,44
